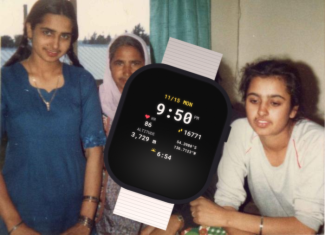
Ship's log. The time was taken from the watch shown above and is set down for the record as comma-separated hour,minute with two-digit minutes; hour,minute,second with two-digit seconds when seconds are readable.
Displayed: 9,50
